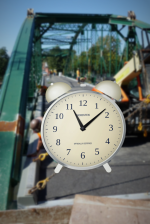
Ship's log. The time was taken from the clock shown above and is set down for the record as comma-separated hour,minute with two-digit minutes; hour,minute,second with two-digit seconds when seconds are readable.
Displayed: 11,08
